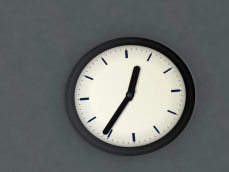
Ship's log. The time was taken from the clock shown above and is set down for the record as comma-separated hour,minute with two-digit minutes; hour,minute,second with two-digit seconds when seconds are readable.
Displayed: 12,36
